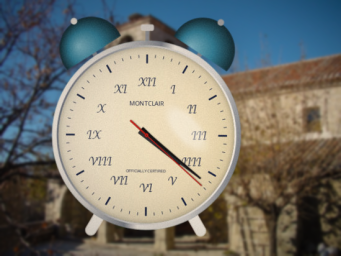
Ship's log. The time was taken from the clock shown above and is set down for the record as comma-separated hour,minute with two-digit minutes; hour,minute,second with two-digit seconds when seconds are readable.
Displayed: 4,21,22
